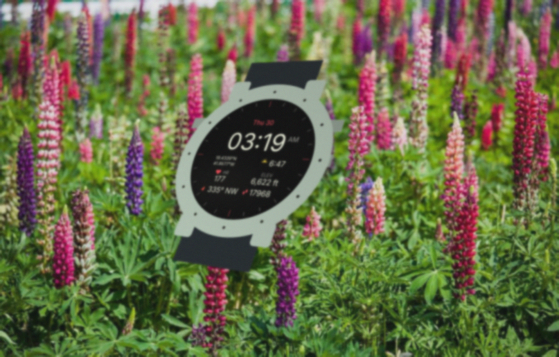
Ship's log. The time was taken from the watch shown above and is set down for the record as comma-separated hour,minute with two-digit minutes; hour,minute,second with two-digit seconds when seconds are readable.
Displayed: 3,19
